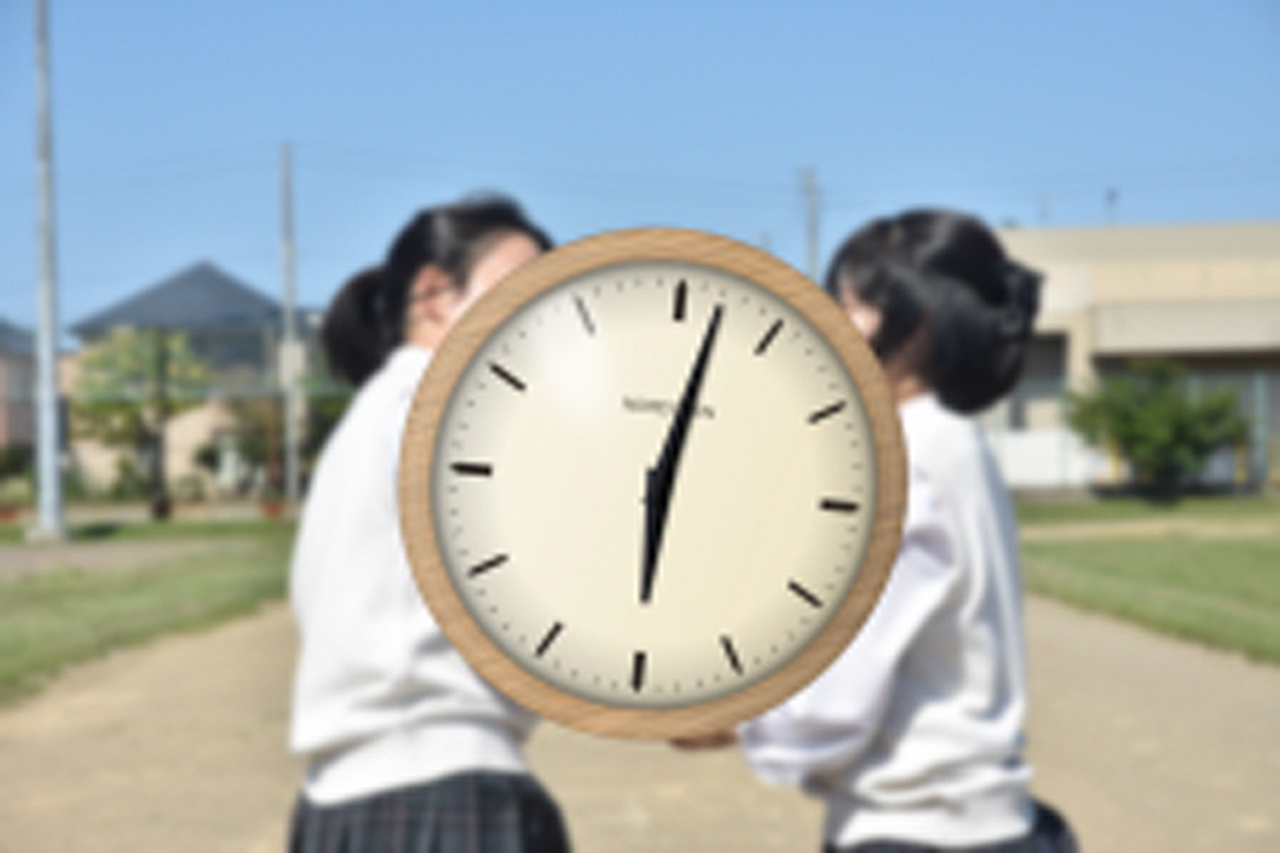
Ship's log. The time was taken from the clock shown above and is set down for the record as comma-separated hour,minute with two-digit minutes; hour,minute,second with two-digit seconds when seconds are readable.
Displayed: 6,02
